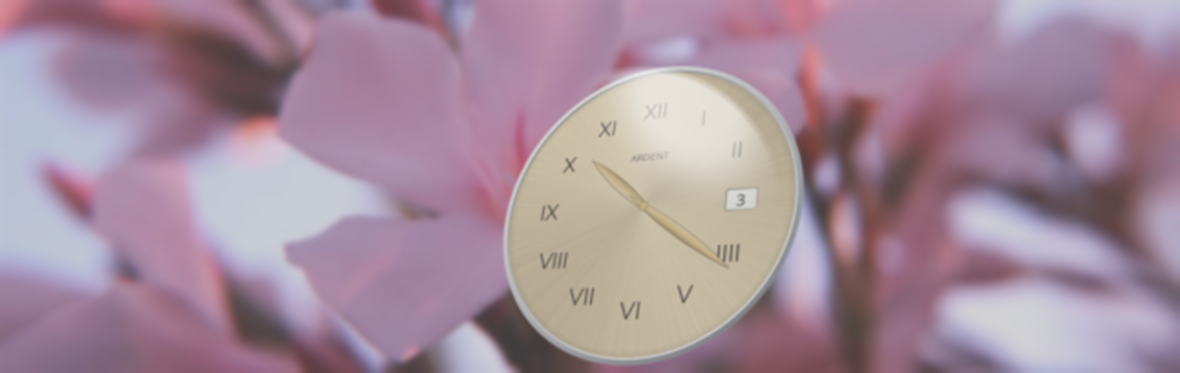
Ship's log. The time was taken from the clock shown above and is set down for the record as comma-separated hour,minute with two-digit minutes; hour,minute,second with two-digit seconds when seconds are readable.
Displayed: 10,21
